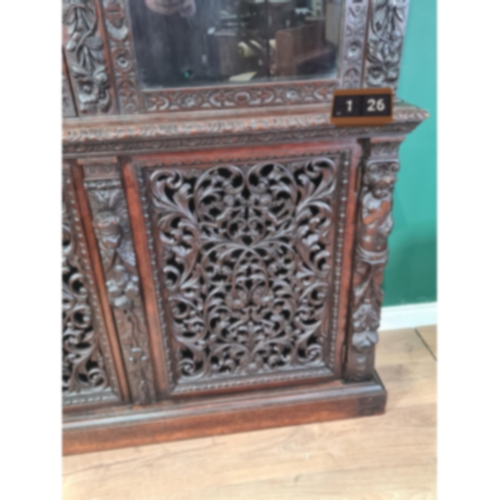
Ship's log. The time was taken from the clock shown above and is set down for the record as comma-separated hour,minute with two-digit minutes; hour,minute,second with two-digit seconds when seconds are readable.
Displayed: 1,26
